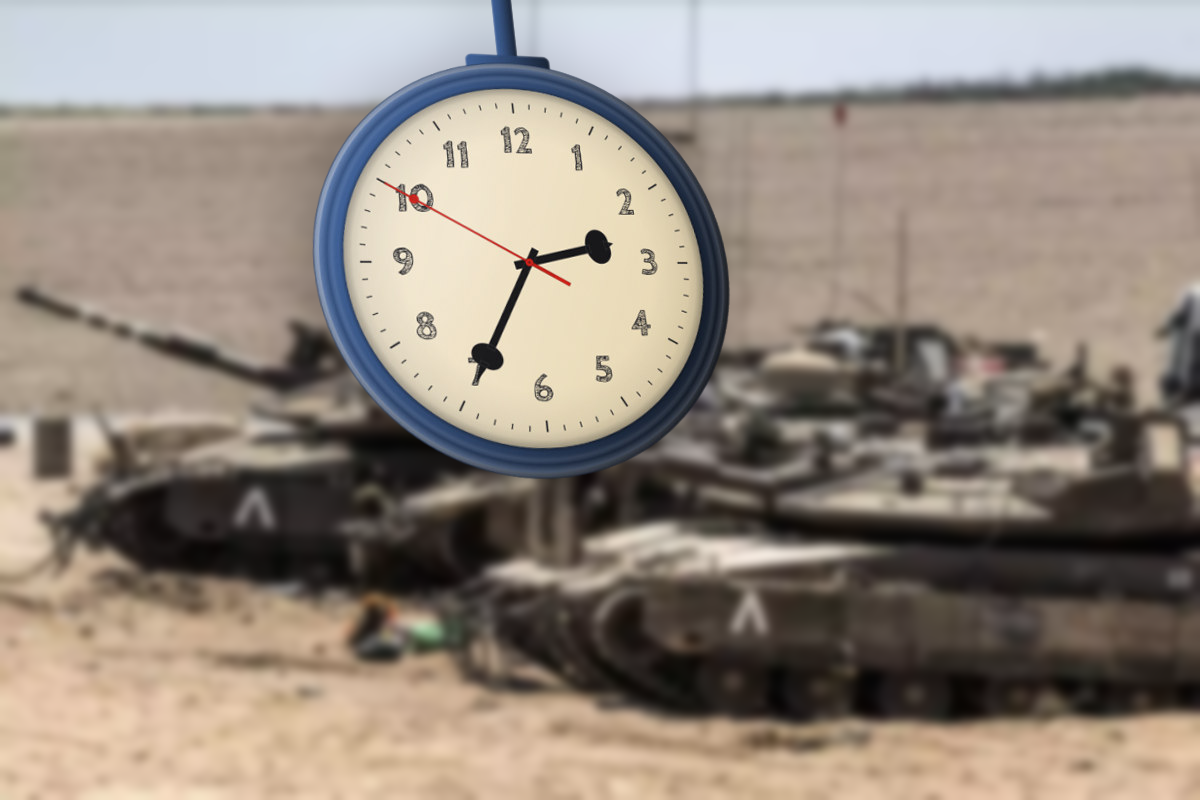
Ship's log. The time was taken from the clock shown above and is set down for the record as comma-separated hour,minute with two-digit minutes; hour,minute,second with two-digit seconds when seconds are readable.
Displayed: 2,34,50
